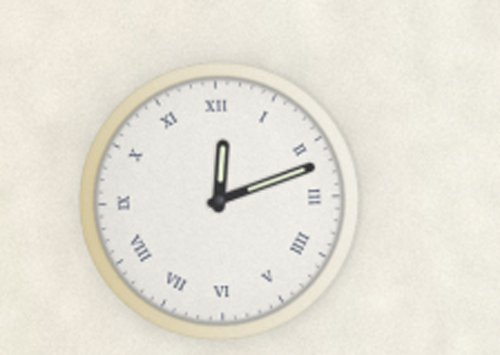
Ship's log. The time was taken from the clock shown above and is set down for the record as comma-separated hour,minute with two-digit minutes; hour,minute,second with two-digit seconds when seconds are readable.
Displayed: 12,12
